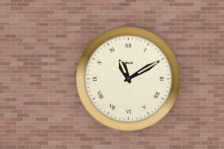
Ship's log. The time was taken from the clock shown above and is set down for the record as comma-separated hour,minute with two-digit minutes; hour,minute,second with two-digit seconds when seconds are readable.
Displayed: 11,10
